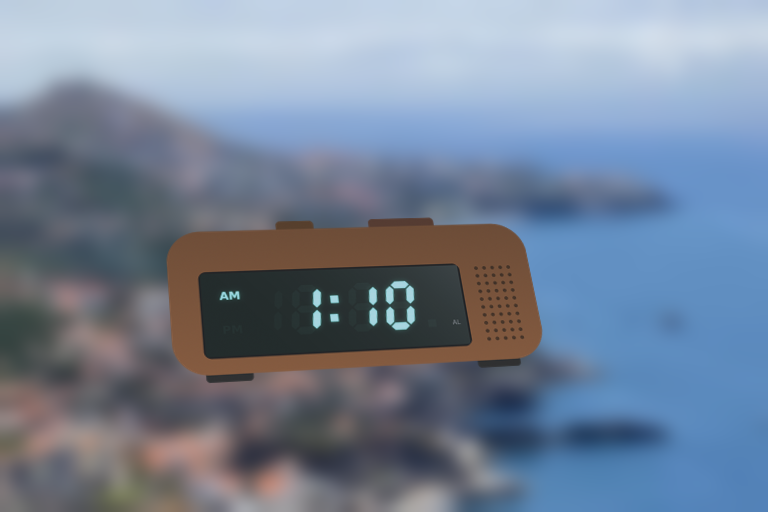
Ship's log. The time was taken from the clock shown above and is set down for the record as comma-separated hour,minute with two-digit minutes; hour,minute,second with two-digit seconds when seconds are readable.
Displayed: 1,10
